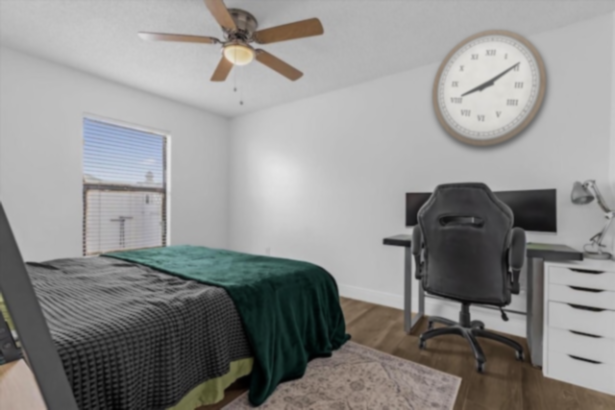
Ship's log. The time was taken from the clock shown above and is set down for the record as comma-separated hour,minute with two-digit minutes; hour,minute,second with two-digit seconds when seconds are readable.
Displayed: 8,09
